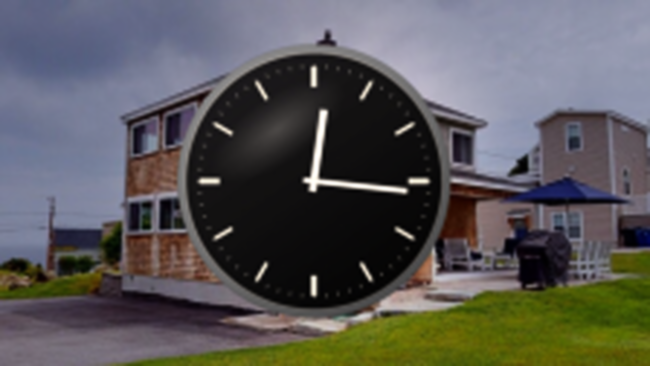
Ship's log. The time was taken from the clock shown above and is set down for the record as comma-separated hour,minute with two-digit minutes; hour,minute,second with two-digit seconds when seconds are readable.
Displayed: 12,16
